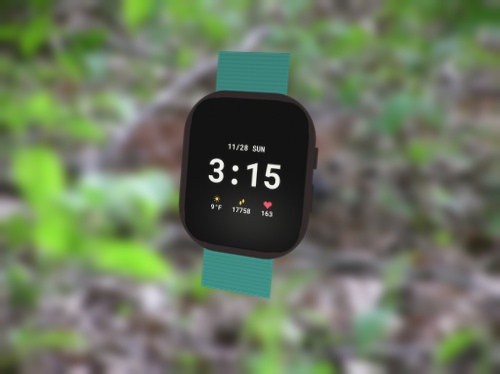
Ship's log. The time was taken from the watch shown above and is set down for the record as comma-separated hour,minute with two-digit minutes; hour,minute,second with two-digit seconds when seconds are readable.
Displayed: 3,15
